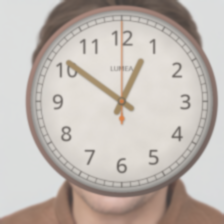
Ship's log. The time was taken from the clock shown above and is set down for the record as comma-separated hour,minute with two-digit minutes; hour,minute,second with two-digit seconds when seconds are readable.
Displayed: 12,51,00
